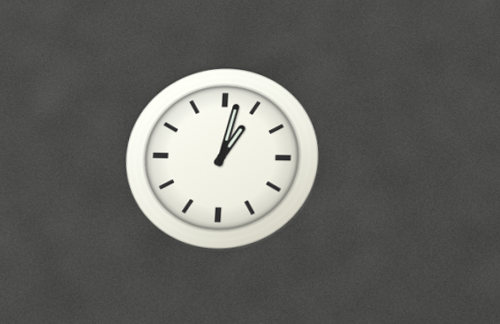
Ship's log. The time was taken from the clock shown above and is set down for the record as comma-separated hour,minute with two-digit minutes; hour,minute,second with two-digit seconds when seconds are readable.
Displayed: 1,02
